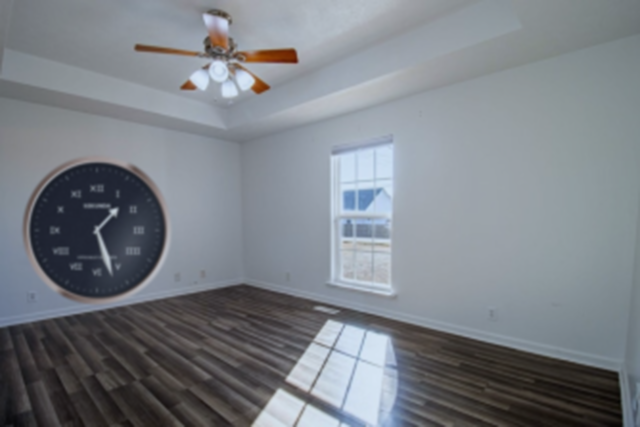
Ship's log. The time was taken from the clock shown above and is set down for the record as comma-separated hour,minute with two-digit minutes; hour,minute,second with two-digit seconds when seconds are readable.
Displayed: 1,27
